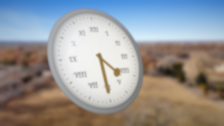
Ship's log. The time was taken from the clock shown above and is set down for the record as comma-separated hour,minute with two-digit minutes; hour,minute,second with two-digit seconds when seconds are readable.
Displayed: 4,30
